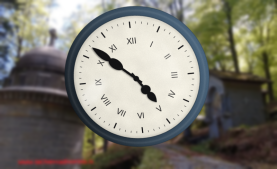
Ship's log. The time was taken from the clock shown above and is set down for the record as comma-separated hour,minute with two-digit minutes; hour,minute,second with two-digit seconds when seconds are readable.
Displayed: 4,52
